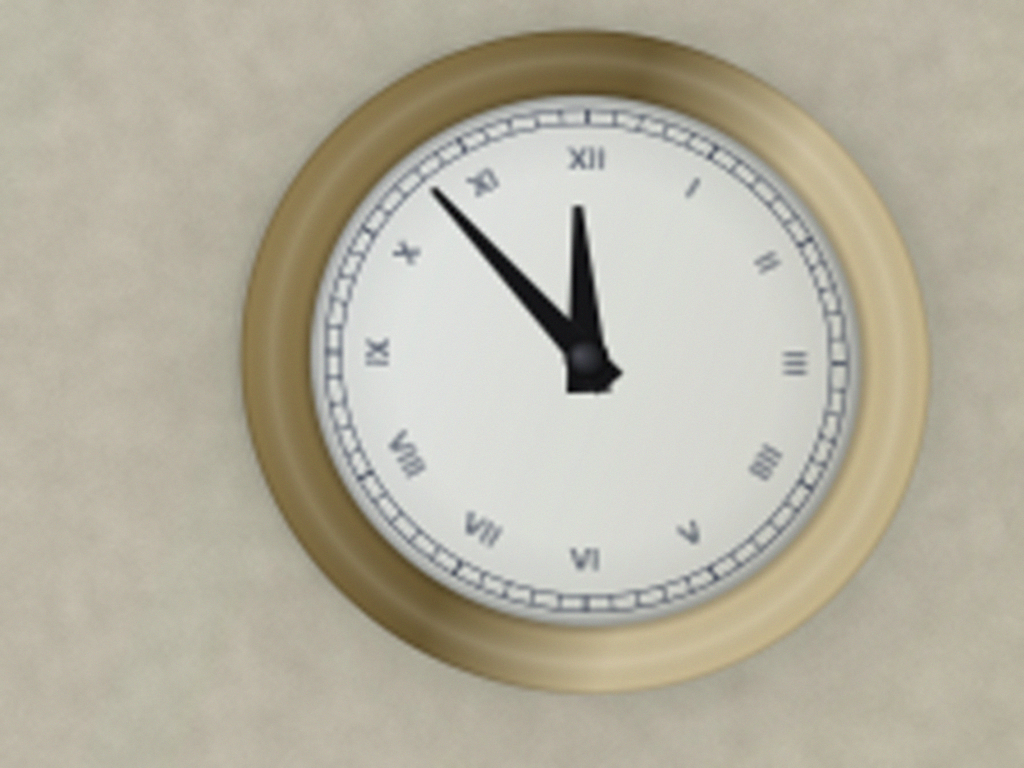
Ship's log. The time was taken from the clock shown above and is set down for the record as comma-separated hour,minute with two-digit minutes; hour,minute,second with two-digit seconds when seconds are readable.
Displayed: 11,53
